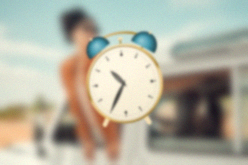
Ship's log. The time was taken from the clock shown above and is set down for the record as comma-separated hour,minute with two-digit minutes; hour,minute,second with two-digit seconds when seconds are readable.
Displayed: 10,35
